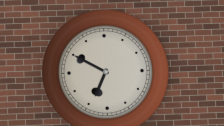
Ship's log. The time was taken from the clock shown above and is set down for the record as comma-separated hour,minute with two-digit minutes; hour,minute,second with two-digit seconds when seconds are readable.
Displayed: 6,50
